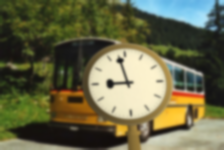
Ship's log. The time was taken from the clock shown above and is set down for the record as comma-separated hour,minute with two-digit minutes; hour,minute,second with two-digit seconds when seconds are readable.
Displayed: 8,58
